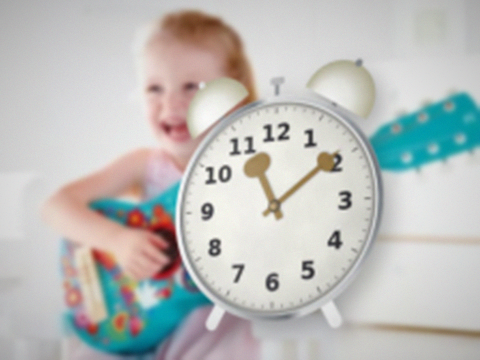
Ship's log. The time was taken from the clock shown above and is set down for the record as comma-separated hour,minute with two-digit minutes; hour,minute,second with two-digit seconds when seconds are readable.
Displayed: 11,09
